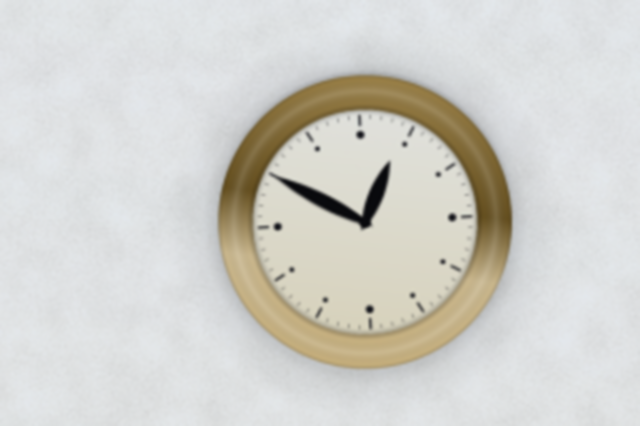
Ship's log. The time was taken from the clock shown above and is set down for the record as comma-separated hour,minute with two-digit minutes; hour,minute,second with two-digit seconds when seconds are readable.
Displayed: 12,50
